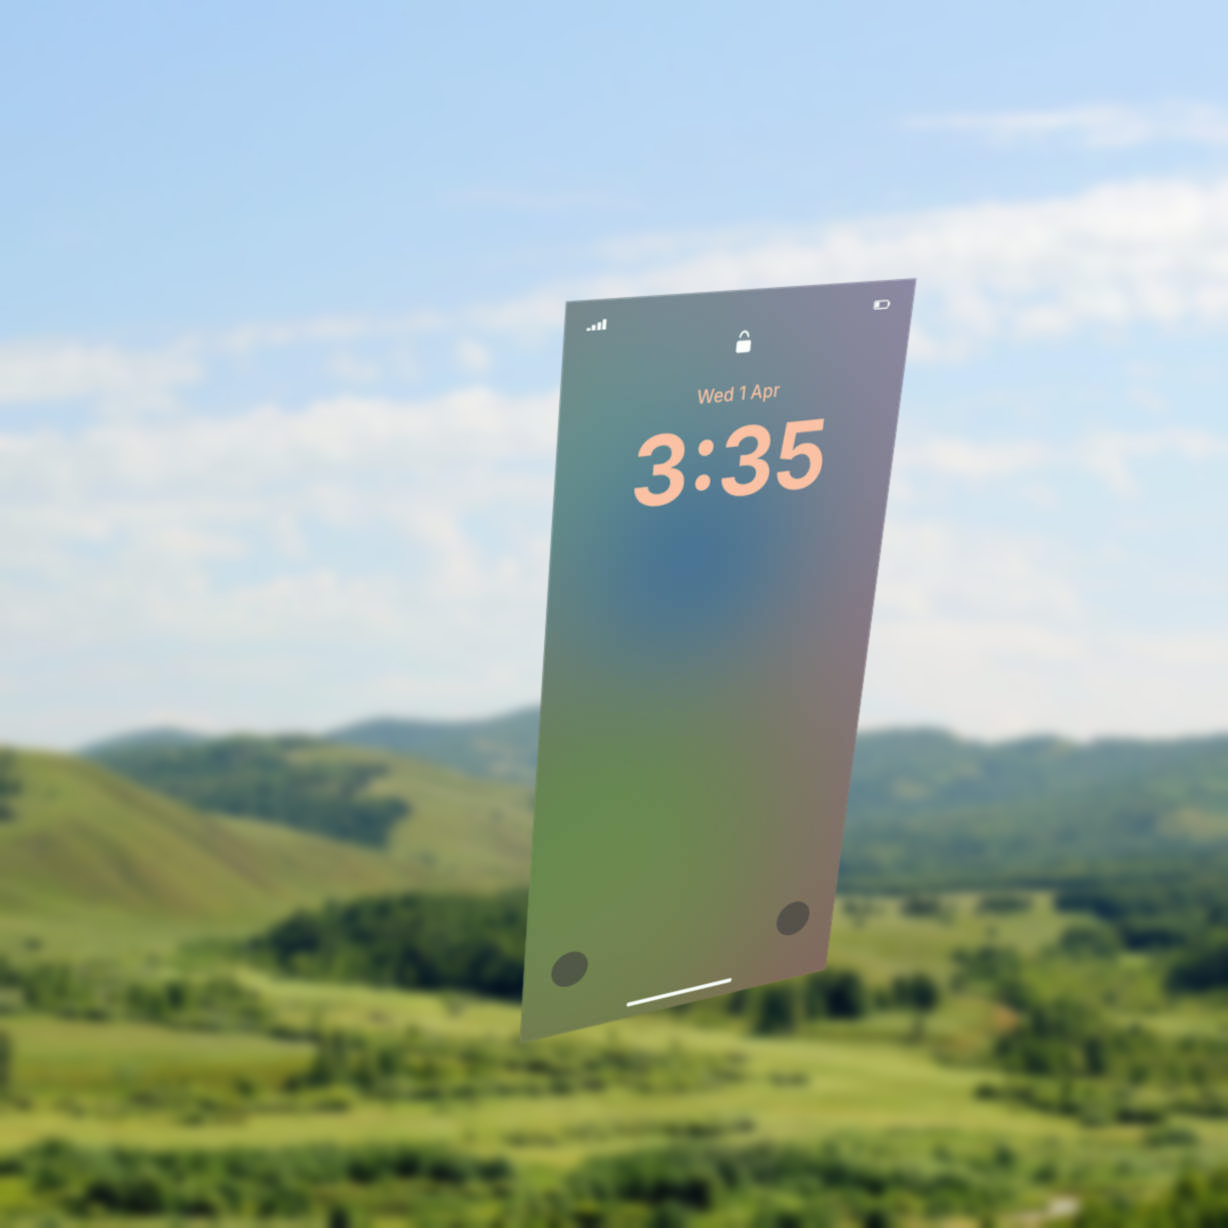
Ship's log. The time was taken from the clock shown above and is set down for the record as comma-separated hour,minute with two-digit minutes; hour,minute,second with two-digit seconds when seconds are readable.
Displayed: 3,35
